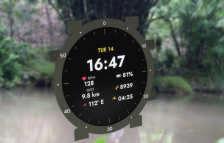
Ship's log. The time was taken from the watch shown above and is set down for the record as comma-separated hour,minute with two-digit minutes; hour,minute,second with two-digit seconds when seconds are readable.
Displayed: 16,47
